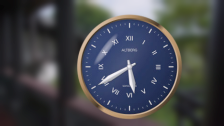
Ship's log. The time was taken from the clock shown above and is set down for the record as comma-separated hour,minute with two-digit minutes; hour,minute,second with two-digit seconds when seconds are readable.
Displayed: 5,40
